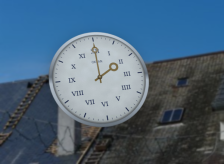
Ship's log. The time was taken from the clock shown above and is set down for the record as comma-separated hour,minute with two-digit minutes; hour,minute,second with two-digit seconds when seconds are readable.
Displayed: 2,00
